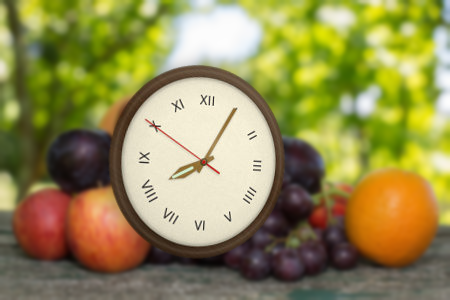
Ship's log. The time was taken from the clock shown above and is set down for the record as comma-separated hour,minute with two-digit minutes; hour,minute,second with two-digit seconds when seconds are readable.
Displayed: 8,04,50
